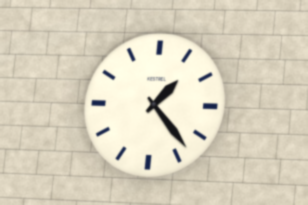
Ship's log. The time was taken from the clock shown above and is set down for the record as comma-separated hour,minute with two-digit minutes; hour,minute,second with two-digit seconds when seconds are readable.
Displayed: 1,23
